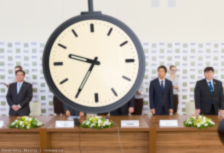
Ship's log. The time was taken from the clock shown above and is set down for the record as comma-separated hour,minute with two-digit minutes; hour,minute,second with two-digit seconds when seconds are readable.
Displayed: 9,35
